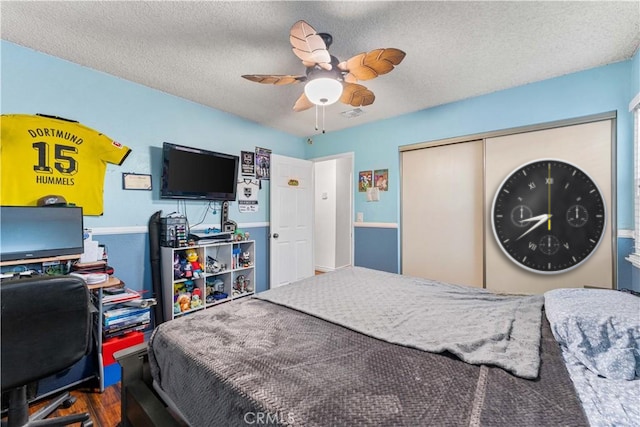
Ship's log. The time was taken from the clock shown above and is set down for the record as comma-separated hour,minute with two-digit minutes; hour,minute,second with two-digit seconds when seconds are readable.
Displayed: 8,39
